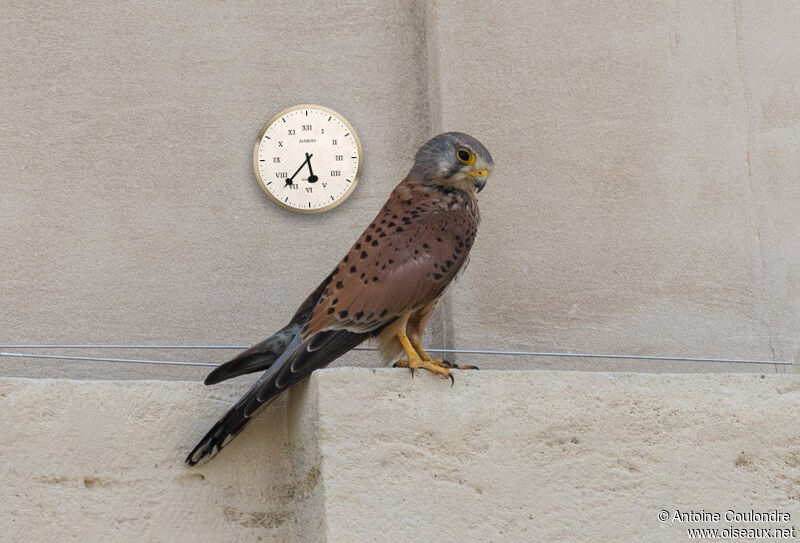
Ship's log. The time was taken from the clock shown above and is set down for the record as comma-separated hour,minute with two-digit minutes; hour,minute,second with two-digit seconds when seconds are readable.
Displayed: 5,37
